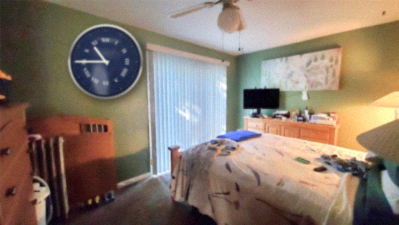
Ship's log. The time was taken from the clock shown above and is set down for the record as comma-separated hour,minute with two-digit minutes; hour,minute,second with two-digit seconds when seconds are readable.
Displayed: 10,45
